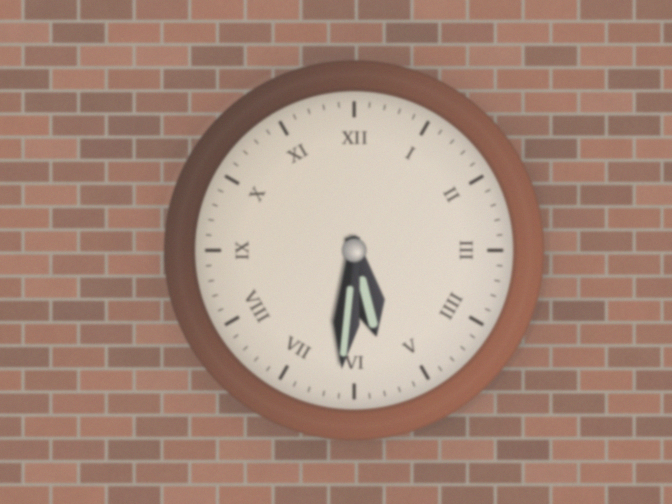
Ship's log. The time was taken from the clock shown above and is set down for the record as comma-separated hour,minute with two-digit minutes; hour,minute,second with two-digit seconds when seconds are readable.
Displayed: 5,31
